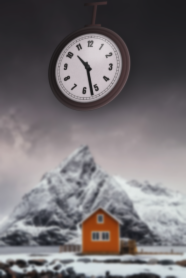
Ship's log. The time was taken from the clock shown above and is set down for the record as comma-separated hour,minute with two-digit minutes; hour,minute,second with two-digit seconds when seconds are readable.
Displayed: 10,27
